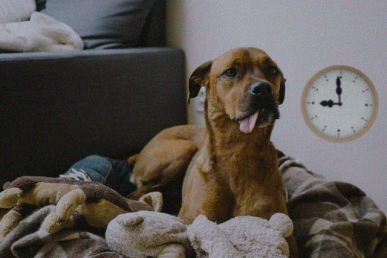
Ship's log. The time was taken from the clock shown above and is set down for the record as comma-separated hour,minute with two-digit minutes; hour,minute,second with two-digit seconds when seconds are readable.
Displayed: 8,59
